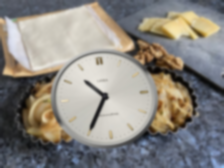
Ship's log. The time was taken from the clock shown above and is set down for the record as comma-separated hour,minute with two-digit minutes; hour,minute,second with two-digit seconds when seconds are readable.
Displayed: 10,35
